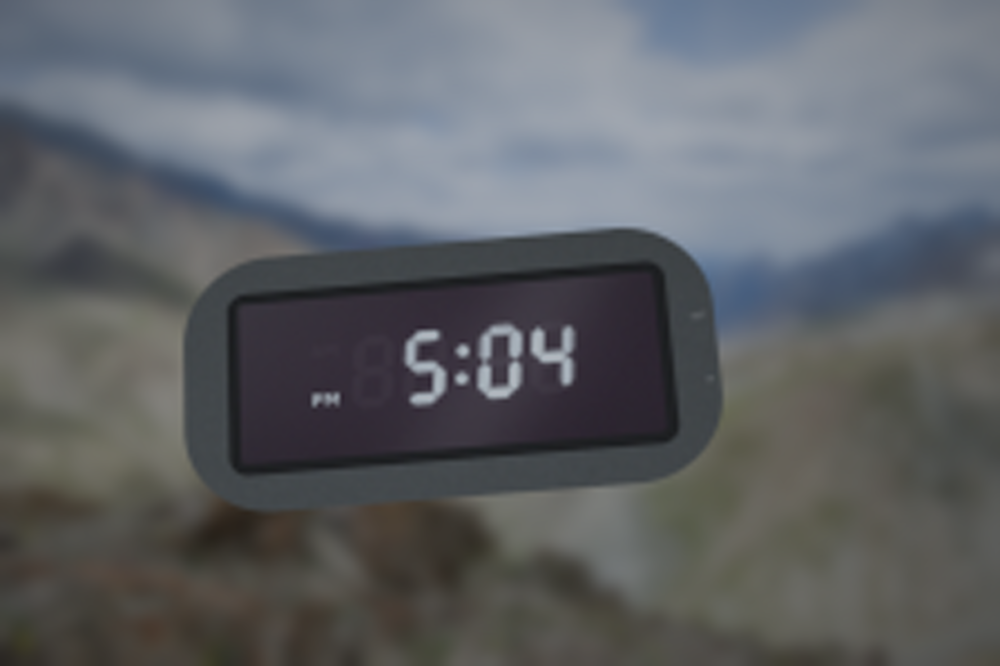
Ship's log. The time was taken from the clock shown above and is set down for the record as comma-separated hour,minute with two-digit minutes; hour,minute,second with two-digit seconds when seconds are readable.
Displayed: 5,04
